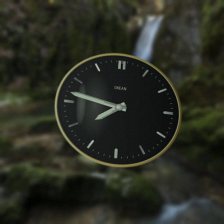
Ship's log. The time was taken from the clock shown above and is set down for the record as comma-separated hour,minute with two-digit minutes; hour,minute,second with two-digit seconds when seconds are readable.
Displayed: 7,47
